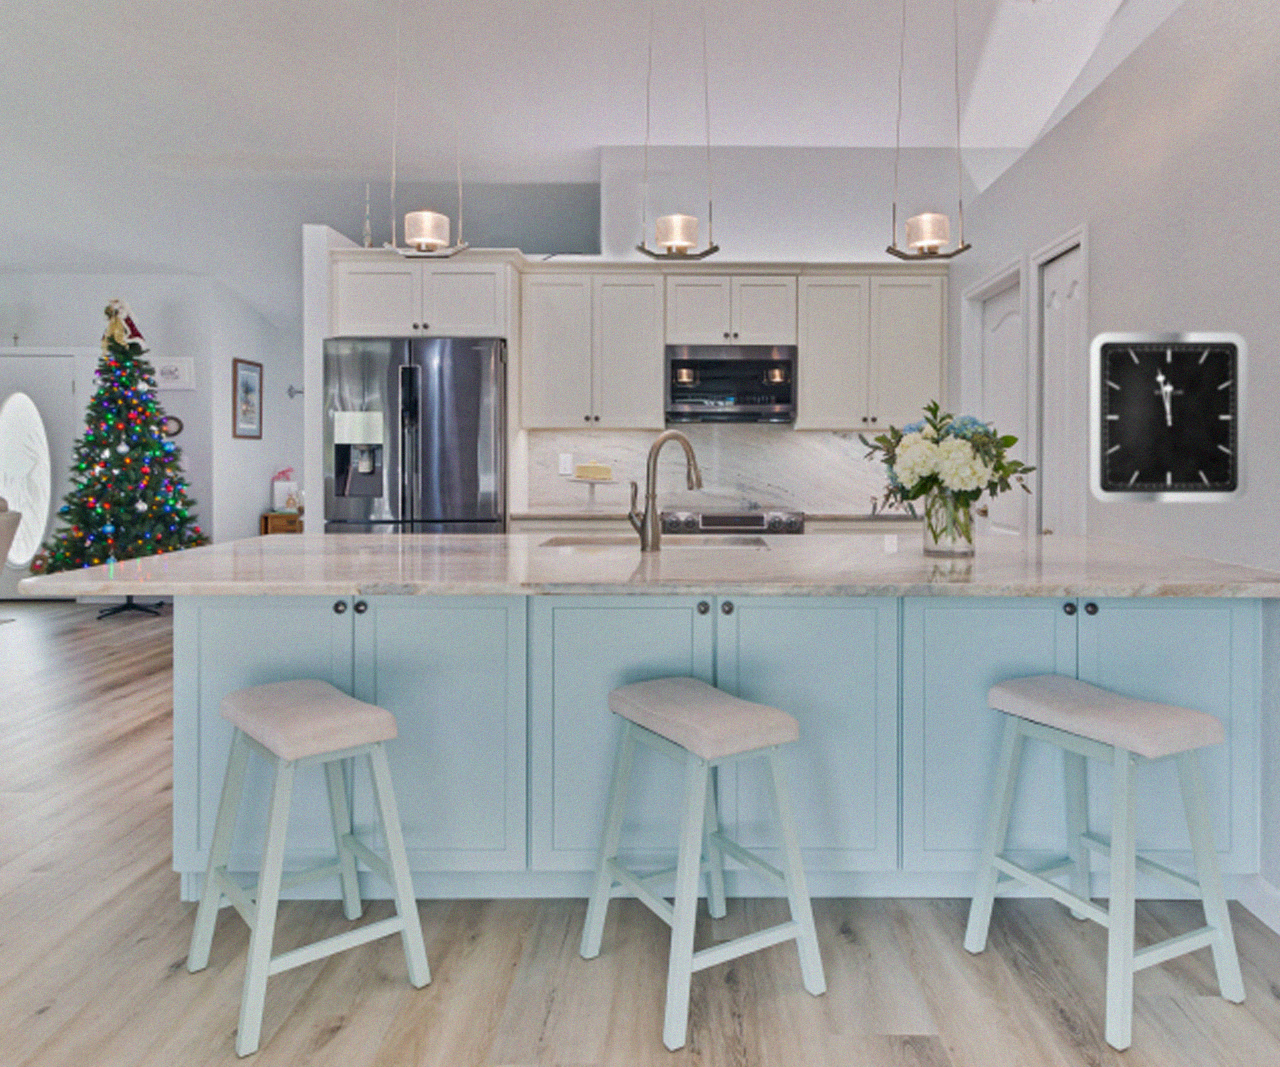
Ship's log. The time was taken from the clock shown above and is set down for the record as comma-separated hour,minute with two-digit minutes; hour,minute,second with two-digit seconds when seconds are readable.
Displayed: 11,58
